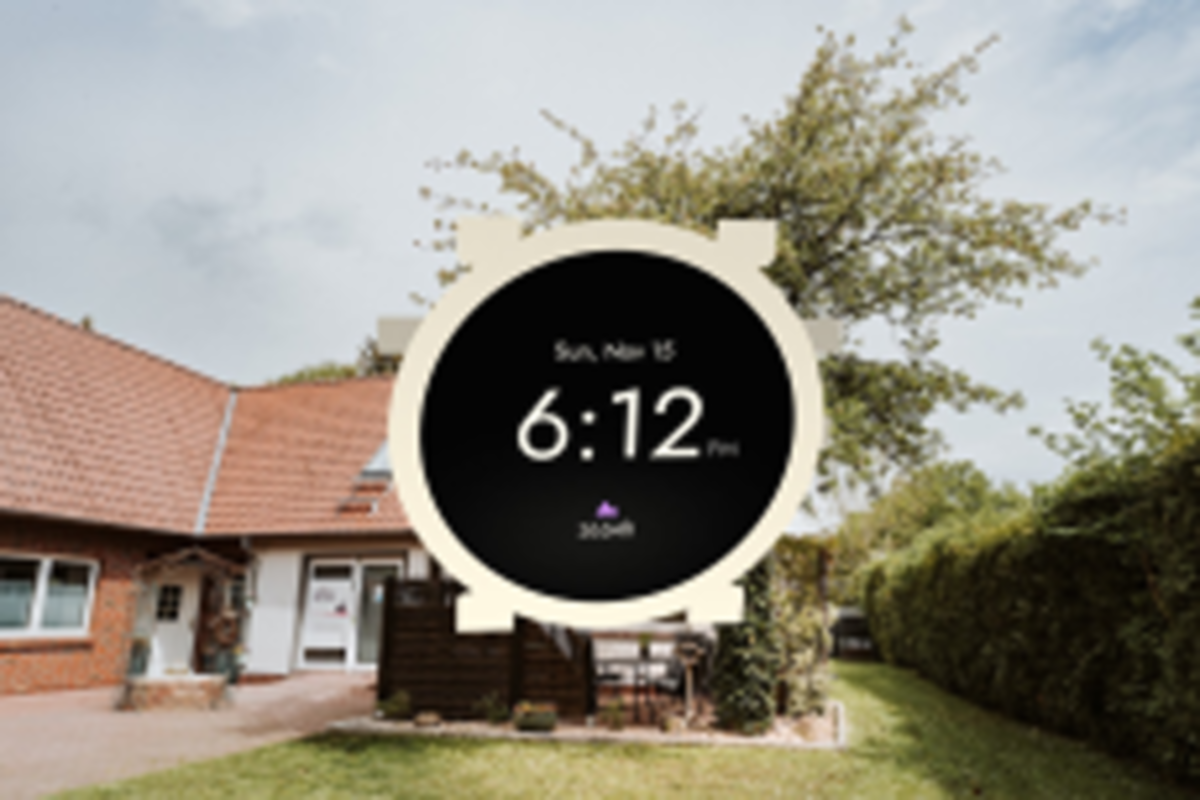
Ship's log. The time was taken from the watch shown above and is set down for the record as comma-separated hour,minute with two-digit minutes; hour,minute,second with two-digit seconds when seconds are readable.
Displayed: 6,12
